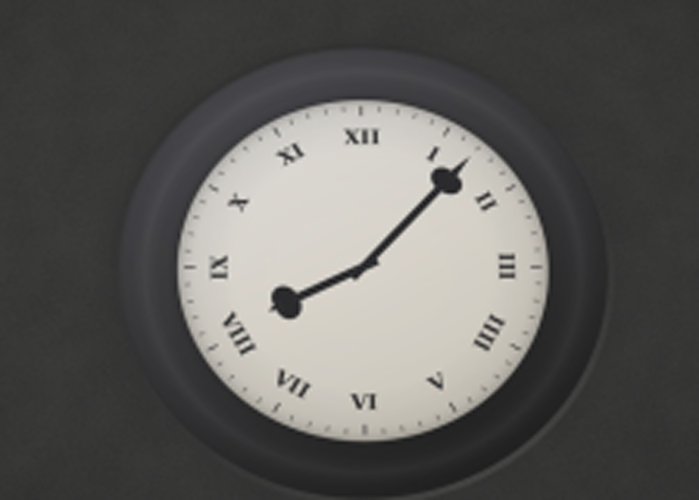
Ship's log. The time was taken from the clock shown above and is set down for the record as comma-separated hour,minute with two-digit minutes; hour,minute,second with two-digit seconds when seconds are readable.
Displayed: 8,07
